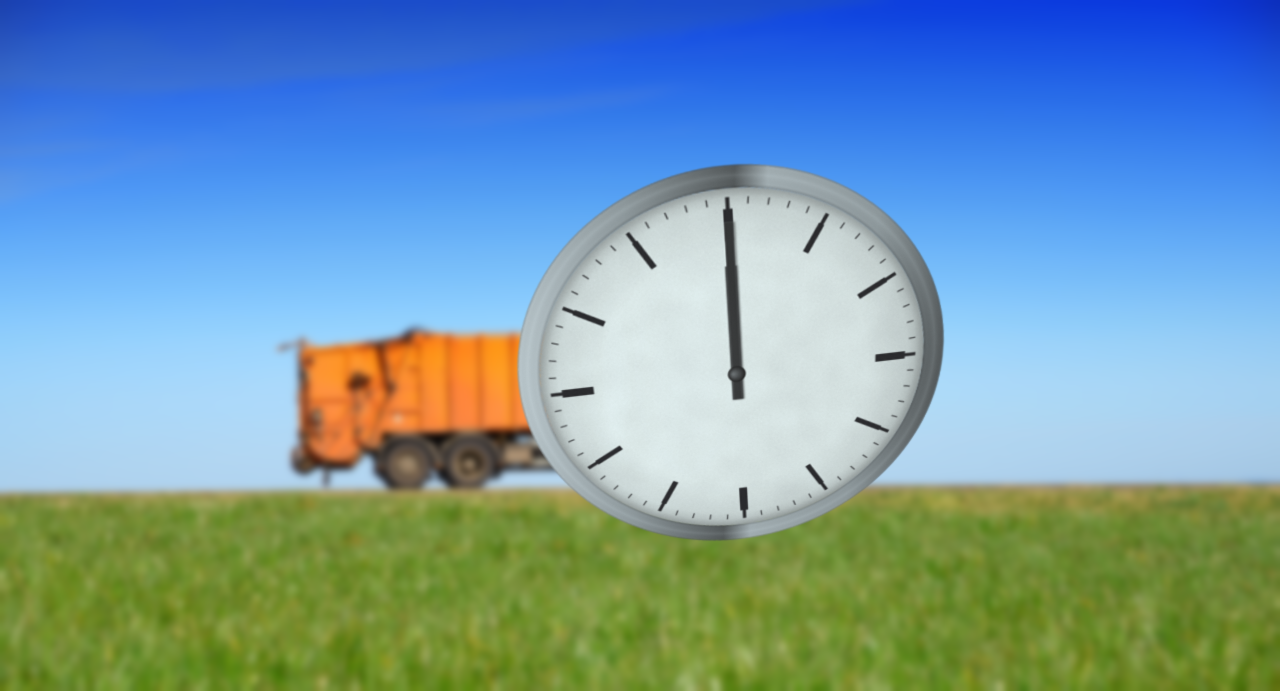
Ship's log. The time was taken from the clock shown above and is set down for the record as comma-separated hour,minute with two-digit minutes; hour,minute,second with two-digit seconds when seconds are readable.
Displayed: 12,00
